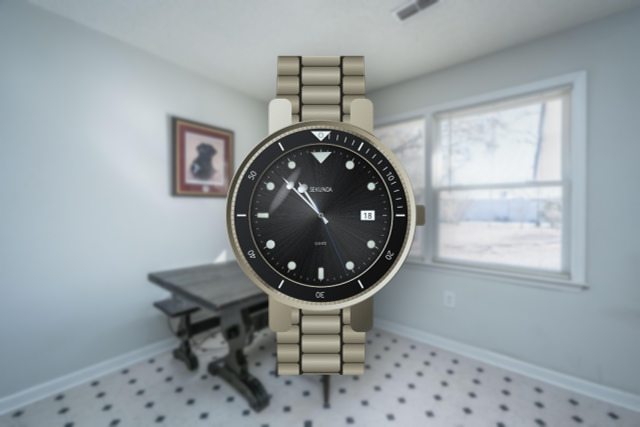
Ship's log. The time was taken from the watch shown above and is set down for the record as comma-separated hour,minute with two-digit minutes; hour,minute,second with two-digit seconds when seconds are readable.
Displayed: 10,52,26
